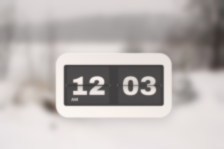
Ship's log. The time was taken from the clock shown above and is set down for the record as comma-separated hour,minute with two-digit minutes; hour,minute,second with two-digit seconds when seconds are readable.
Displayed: 12,03
